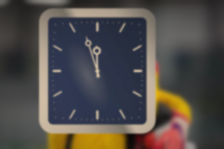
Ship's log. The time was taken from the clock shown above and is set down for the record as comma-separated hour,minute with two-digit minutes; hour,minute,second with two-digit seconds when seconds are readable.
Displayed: 11,57
